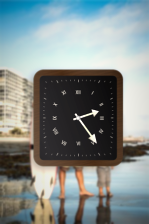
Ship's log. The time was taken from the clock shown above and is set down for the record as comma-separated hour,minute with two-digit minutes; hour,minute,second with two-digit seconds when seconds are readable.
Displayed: 2,24
